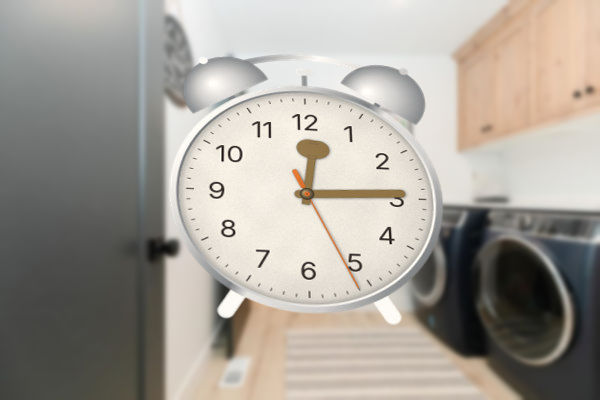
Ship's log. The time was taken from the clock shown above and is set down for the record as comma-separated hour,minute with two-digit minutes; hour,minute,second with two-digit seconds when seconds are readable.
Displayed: 12,14,26
